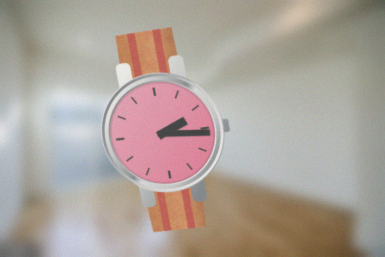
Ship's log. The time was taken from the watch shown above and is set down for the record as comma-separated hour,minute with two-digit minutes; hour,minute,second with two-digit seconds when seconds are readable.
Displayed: 2,16
